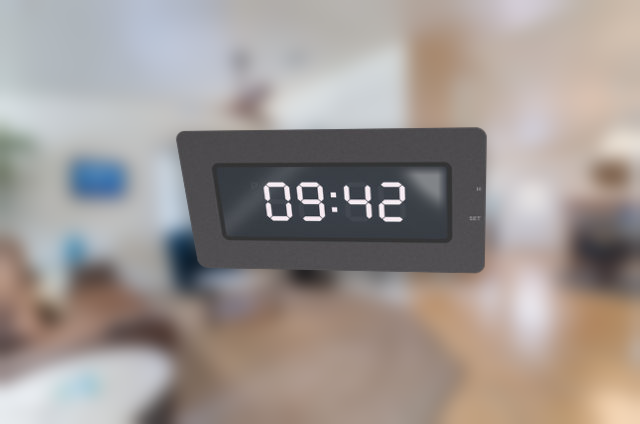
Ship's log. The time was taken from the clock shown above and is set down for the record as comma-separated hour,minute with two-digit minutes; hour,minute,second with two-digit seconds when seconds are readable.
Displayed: 9,42
